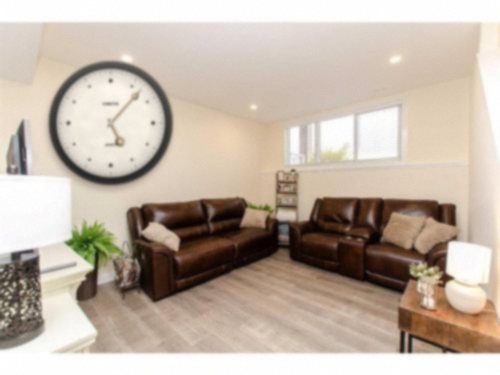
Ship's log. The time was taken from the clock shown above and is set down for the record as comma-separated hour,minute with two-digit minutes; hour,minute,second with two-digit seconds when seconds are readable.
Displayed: 5,07
